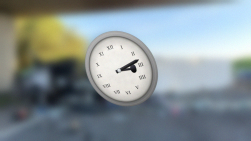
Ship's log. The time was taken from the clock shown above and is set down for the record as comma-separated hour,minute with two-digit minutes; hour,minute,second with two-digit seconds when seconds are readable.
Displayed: 3,13
